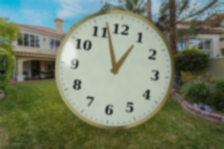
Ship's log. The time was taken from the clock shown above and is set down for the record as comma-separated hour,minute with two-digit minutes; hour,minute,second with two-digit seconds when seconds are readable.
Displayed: 12,57
